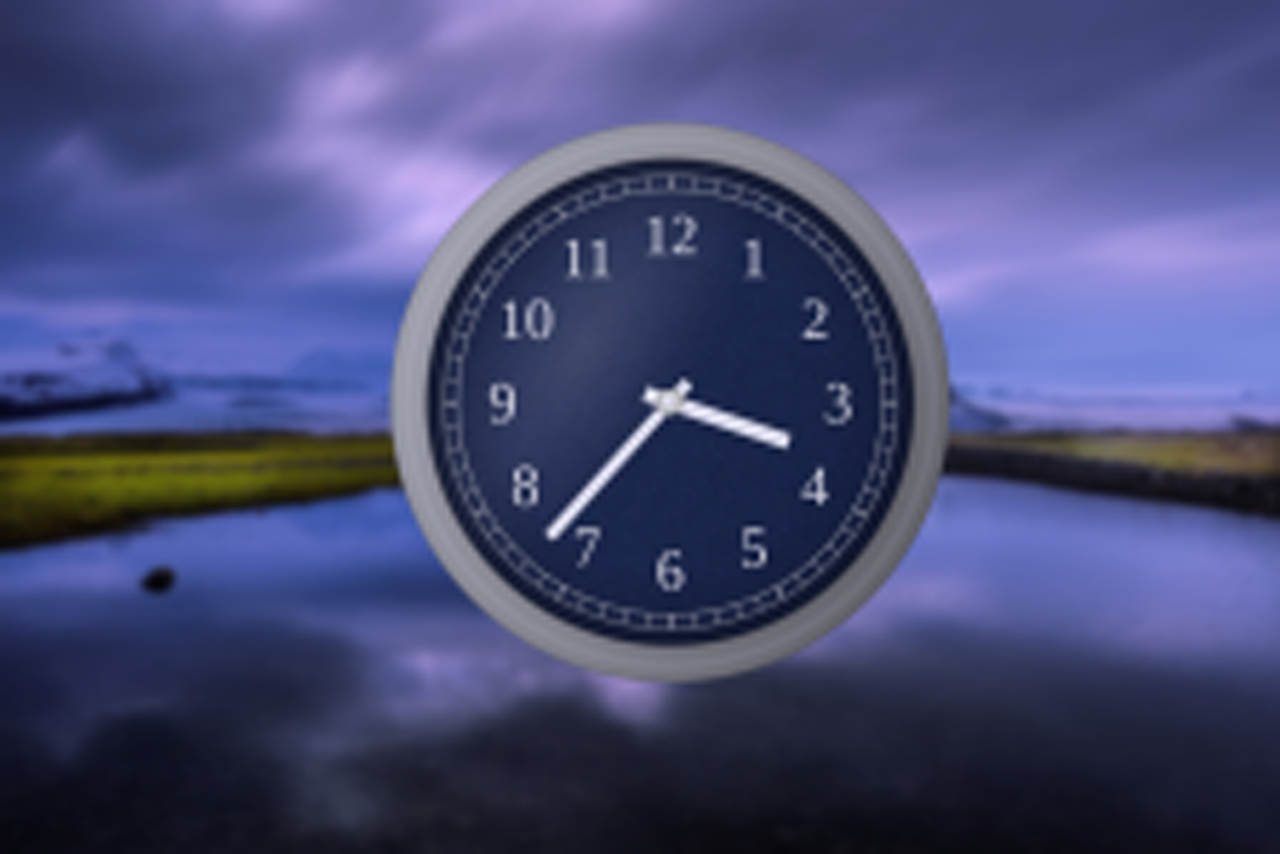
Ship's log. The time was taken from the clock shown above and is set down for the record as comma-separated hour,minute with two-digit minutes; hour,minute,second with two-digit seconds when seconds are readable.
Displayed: 3,37
